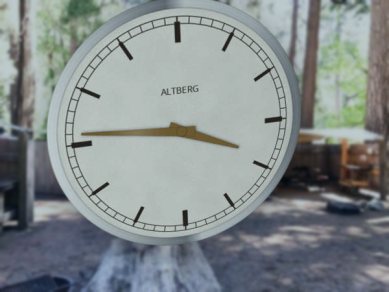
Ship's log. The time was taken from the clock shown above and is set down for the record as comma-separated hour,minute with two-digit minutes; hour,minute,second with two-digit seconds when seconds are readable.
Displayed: 3,46
